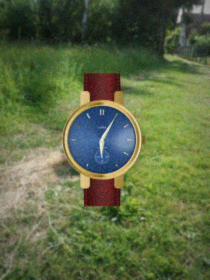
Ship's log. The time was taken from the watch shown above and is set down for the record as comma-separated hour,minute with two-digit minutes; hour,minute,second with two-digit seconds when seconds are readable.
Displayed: 6,05
